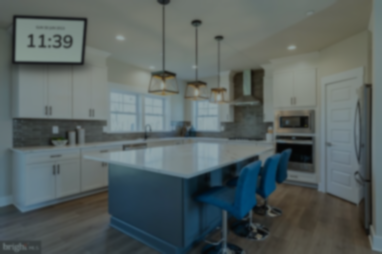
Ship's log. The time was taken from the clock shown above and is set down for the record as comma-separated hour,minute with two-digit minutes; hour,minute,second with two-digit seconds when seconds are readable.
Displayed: 11,39
